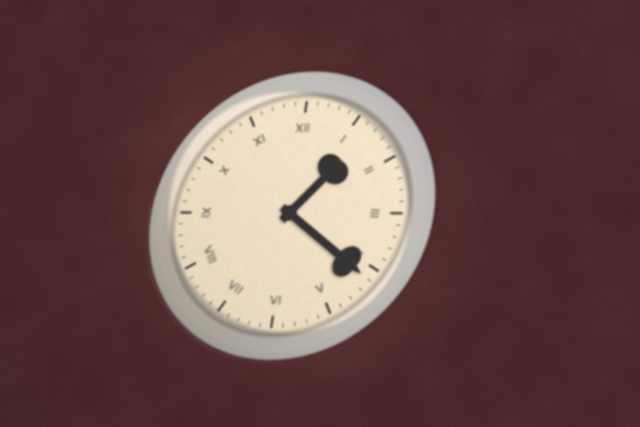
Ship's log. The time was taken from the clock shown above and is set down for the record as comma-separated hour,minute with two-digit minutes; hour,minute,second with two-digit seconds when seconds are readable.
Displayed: 1,21
